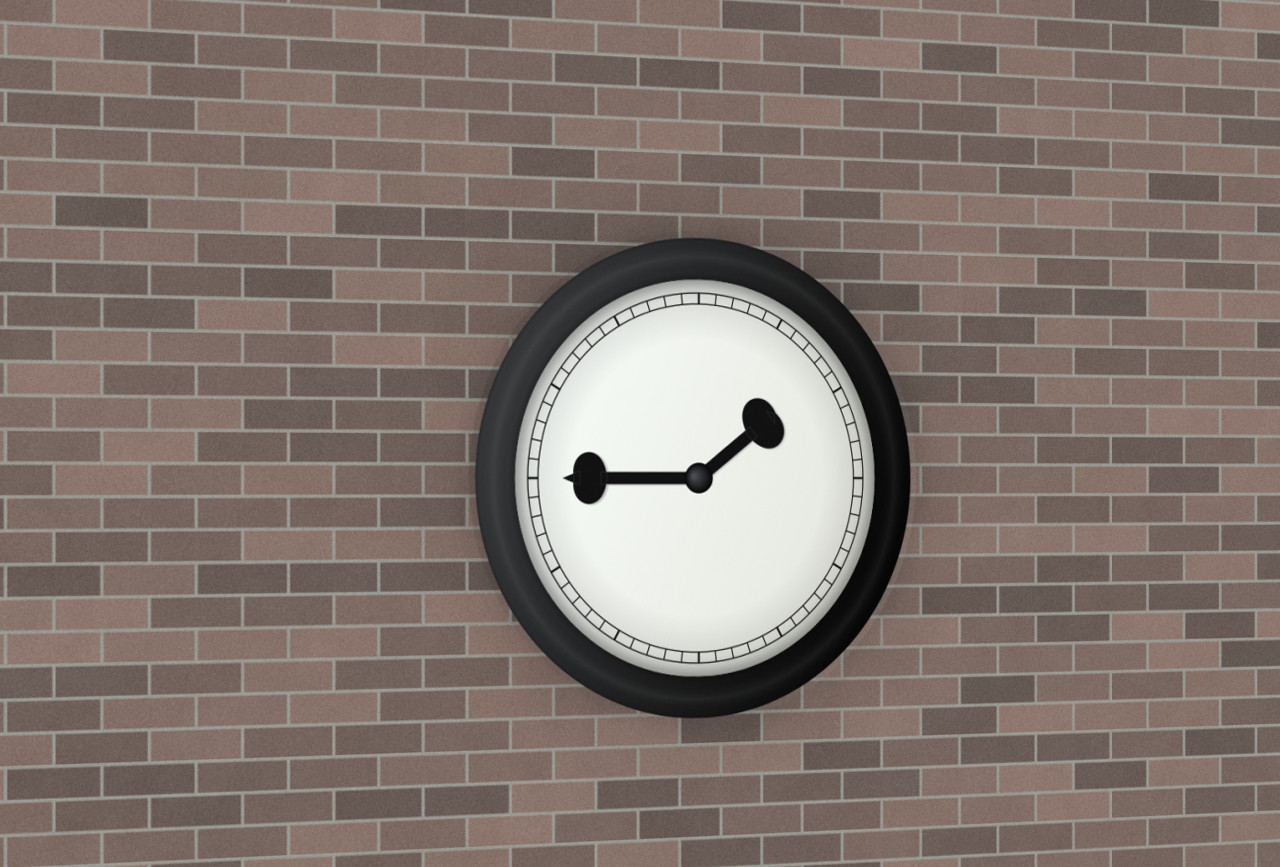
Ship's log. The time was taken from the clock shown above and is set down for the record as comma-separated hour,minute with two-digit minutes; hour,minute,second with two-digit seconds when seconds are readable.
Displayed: 1,45
